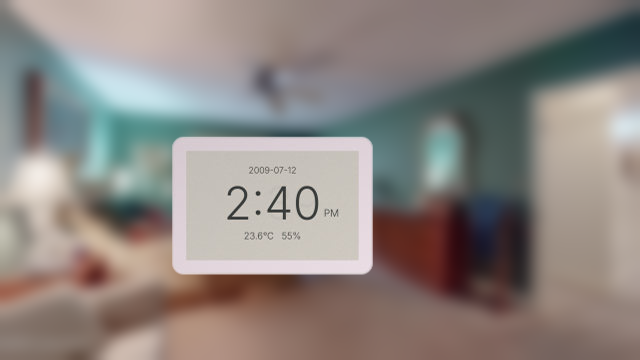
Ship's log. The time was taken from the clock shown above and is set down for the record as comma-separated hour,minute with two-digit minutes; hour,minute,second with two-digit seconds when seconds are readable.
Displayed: 2,40
